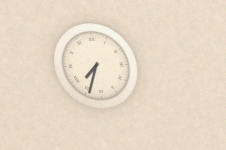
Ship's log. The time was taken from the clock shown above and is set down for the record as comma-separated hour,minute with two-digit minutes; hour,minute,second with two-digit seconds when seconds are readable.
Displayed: 7,34
